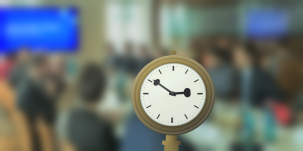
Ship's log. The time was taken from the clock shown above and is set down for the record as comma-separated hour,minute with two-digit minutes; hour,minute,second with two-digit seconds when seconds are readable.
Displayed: 2,51
